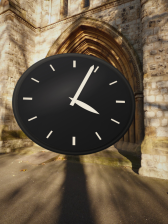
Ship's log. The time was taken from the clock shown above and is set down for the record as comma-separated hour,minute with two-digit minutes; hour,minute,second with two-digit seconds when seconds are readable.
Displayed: 4,04
